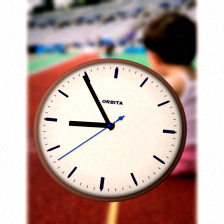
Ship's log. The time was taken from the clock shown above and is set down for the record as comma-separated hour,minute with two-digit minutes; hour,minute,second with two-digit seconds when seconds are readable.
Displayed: 8,54,38
